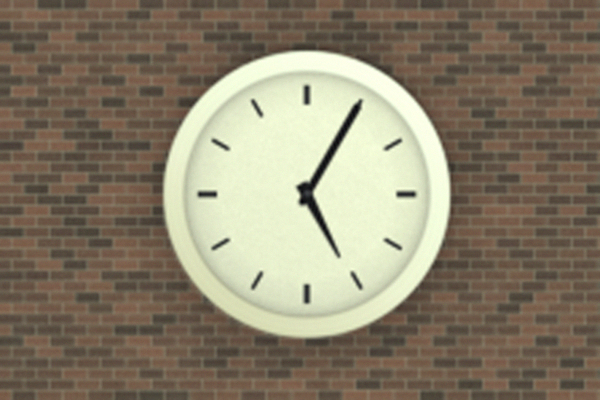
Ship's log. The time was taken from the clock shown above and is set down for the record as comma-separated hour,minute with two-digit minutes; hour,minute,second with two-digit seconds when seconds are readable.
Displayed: 5,05
